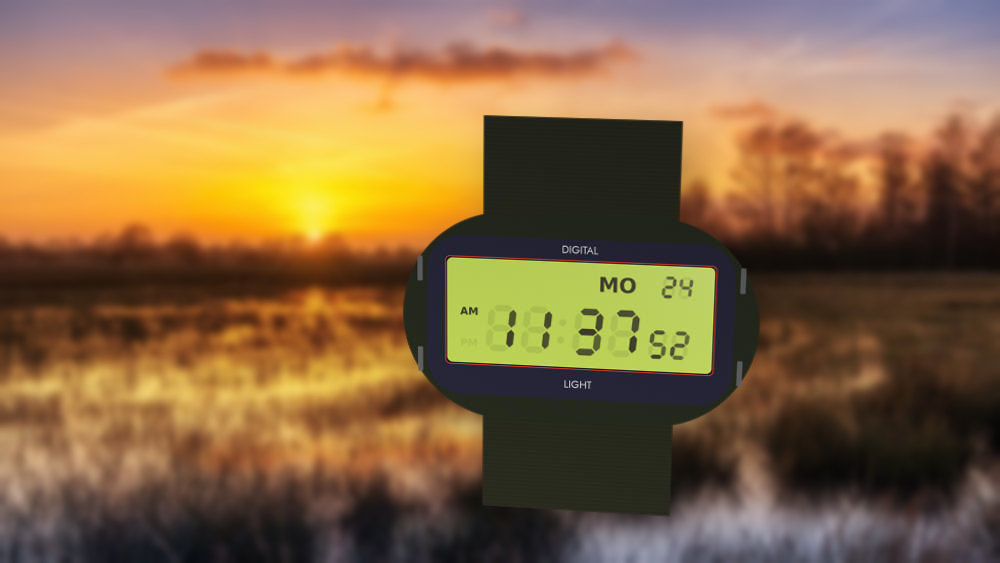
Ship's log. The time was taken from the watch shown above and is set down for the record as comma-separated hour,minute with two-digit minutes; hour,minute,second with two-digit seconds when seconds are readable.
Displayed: 11,37,52
